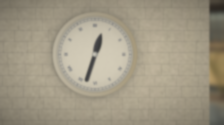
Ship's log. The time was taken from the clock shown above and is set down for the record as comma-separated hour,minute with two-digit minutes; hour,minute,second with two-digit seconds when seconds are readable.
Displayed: 12,33
